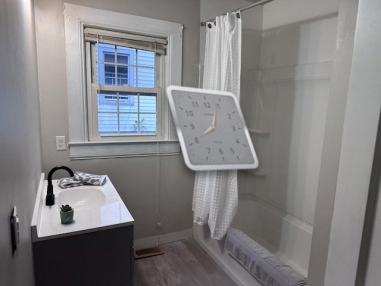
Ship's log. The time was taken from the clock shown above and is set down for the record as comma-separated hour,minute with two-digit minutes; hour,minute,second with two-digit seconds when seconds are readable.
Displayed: 8,04
